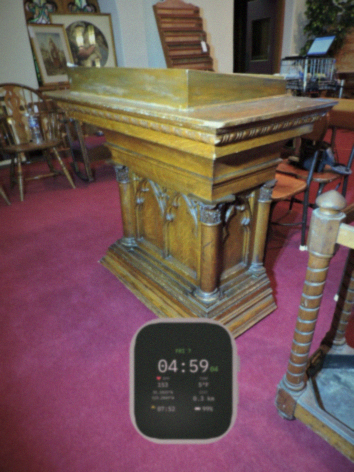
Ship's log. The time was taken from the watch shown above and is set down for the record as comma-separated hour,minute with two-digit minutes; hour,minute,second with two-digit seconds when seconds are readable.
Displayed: 4,59
